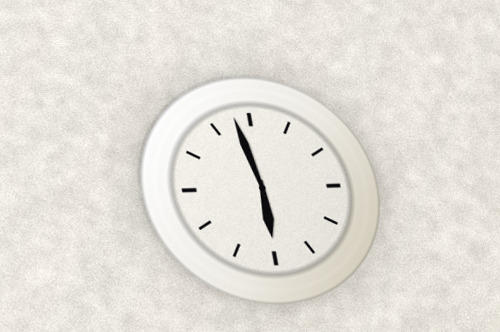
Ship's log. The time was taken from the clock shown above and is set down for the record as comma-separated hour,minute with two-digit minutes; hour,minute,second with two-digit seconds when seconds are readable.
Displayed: 5,58
